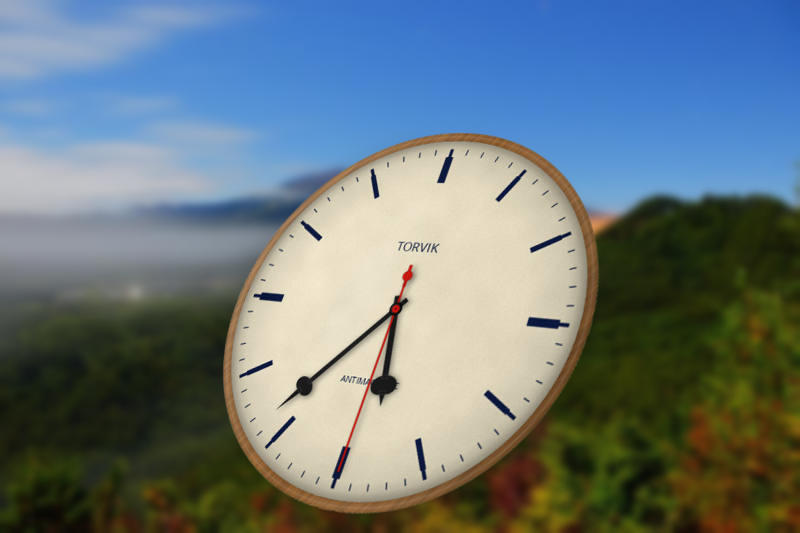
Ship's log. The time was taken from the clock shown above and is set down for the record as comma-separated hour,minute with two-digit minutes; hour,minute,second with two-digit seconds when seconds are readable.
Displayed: 5,36,30
